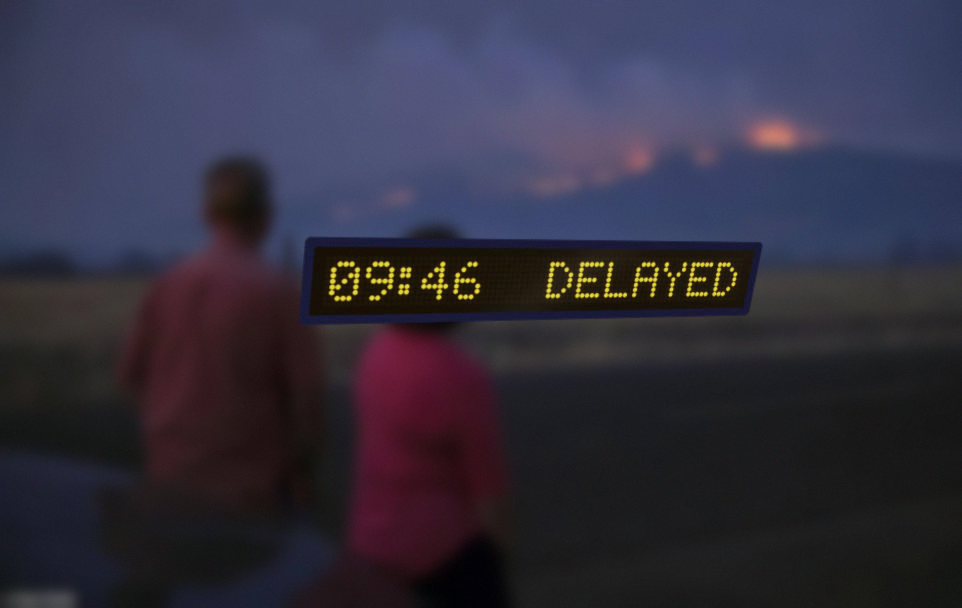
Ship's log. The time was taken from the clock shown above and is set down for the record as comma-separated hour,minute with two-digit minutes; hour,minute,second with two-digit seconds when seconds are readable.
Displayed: 9,46
